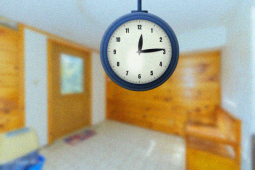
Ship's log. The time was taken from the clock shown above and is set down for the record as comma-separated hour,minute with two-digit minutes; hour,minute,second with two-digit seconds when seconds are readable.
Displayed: 12,14
